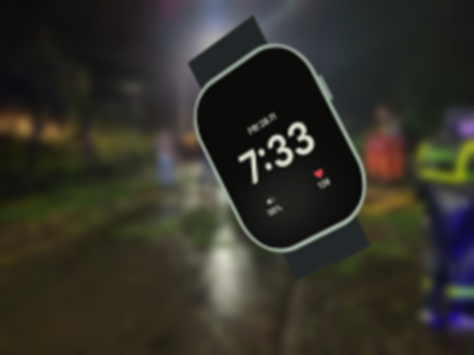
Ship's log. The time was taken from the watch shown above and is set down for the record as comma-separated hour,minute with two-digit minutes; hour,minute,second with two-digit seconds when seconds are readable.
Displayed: 7,33
